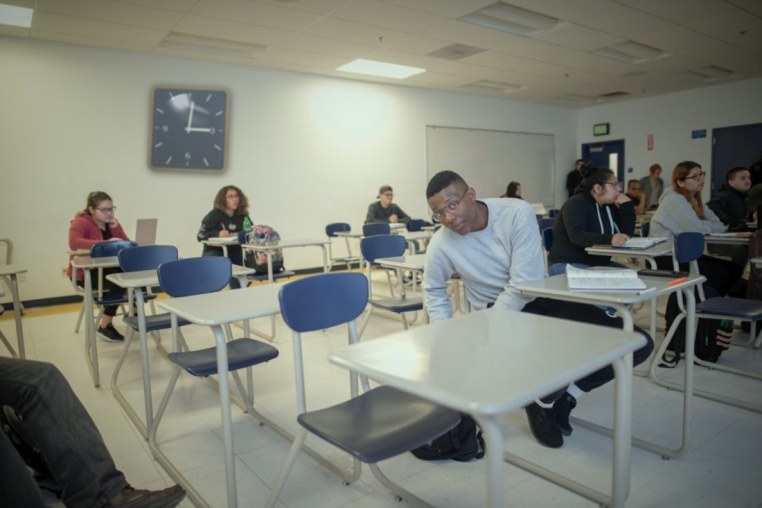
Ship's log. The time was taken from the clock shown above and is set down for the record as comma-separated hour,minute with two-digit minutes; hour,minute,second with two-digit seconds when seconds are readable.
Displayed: 3,01
